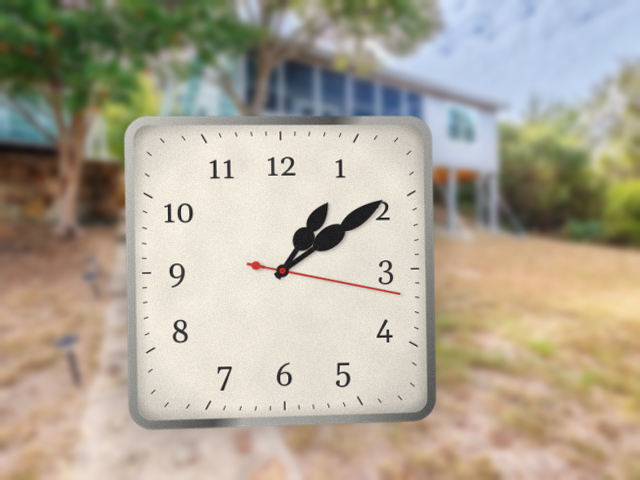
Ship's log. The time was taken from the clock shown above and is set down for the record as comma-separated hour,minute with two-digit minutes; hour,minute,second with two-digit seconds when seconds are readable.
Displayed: 1,09,17
